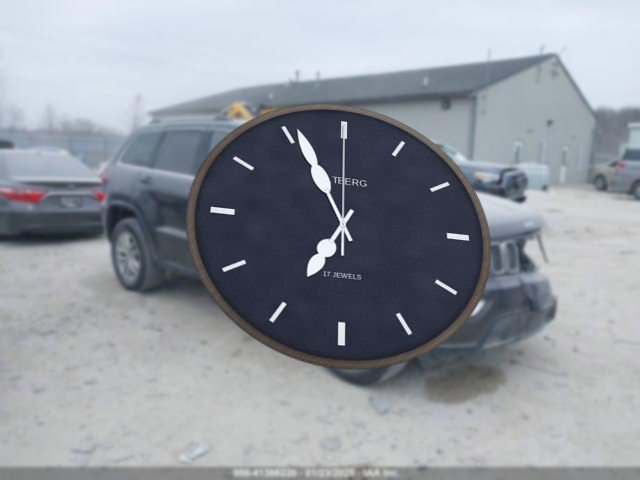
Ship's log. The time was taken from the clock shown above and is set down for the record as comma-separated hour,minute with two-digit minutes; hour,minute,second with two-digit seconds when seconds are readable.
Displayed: 6,56,00
